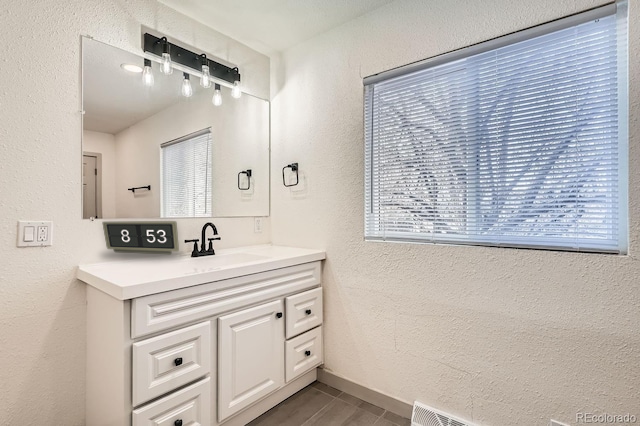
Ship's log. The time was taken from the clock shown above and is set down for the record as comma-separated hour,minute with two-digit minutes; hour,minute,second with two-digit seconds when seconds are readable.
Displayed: 8,53
